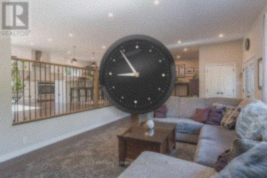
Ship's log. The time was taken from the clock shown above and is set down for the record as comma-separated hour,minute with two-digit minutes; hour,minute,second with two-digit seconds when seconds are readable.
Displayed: 8,54
